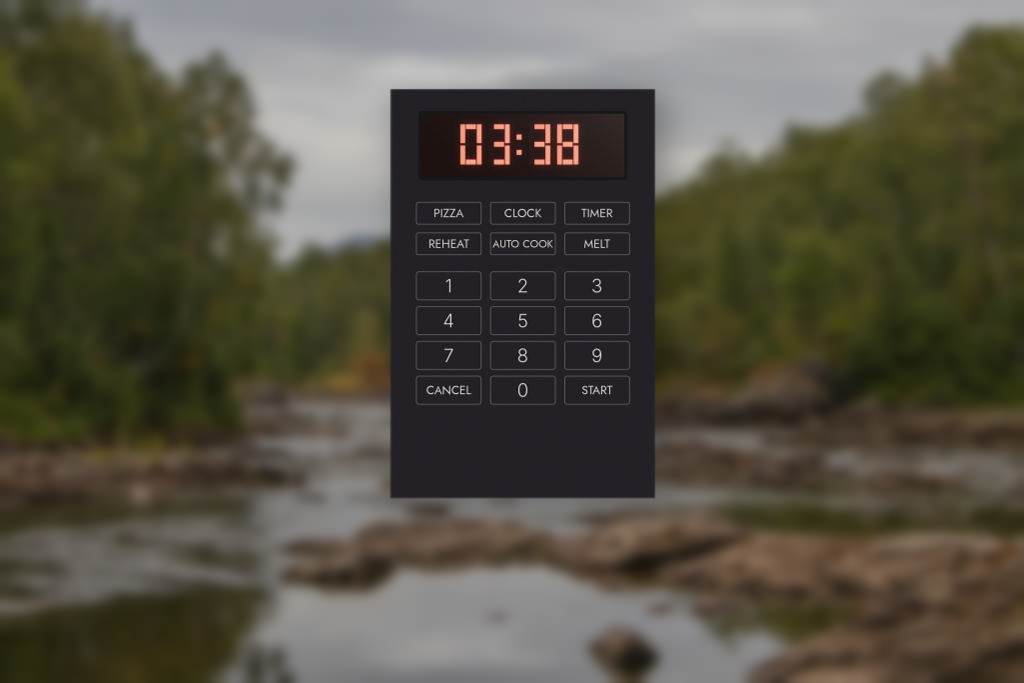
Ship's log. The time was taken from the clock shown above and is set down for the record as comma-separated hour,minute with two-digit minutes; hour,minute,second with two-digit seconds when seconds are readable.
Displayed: 3,38
